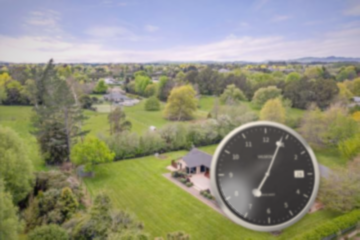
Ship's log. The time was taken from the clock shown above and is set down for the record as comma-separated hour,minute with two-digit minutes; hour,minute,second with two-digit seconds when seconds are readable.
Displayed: 7,04
